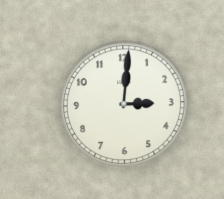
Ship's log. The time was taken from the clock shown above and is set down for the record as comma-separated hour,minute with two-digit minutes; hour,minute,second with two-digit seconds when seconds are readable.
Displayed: 3,01
